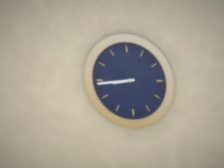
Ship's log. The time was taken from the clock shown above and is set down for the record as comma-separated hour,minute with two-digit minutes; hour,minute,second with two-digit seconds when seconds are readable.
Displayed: 8,44
